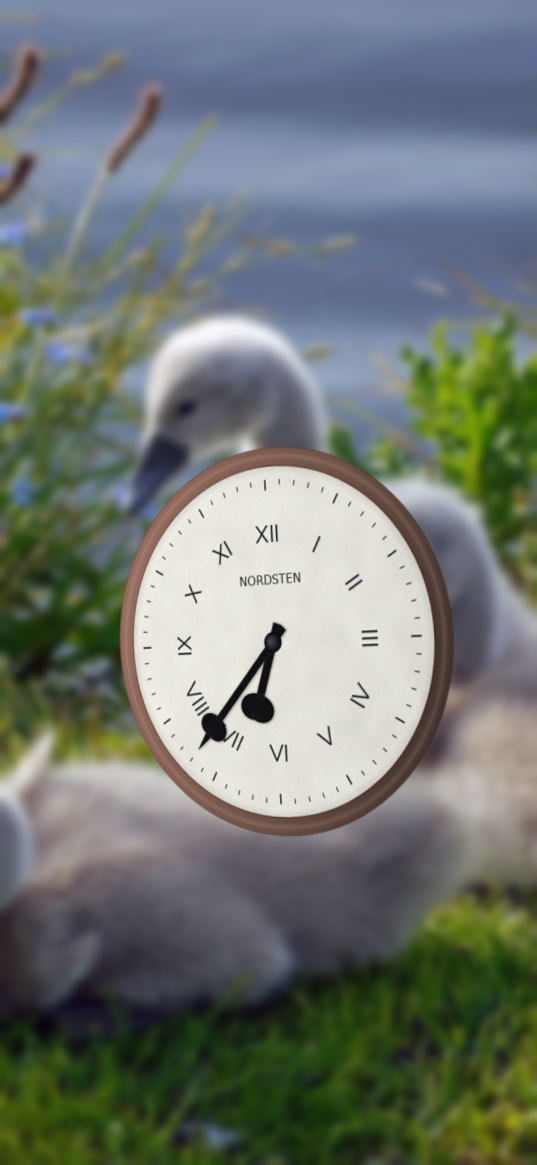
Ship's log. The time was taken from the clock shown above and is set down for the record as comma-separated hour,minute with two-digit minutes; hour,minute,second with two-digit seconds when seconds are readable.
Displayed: 6,37
